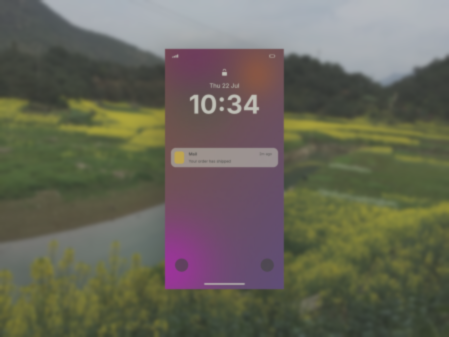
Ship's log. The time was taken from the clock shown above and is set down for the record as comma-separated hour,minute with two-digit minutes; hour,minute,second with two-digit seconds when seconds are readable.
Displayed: 10,34
